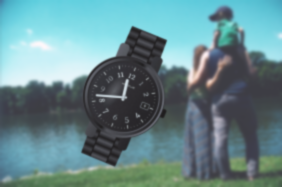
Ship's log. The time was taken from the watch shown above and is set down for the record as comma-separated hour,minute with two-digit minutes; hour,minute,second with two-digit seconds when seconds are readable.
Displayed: 11,42
